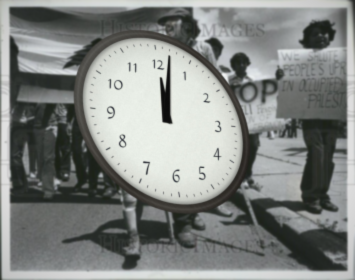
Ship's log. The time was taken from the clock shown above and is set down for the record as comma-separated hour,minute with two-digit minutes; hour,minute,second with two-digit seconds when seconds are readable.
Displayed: 12,02
